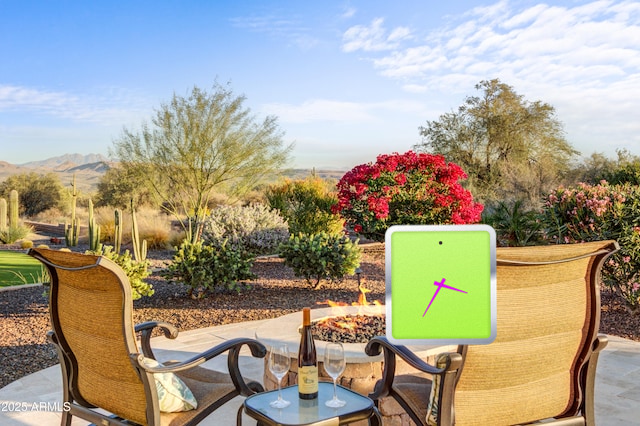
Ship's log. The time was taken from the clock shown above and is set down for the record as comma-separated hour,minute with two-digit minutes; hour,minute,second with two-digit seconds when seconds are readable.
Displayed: 3,35
